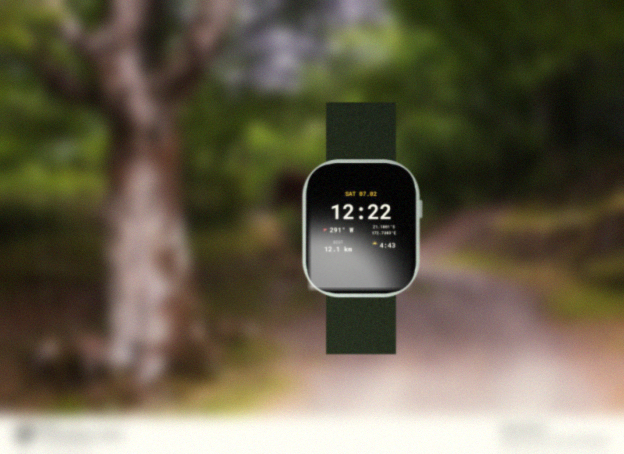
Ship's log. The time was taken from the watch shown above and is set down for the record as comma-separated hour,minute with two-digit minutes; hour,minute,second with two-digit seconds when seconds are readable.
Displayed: 12,22
